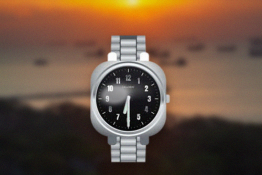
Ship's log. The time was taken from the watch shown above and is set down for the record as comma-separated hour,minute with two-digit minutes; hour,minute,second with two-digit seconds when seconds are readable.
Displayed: 6,30
